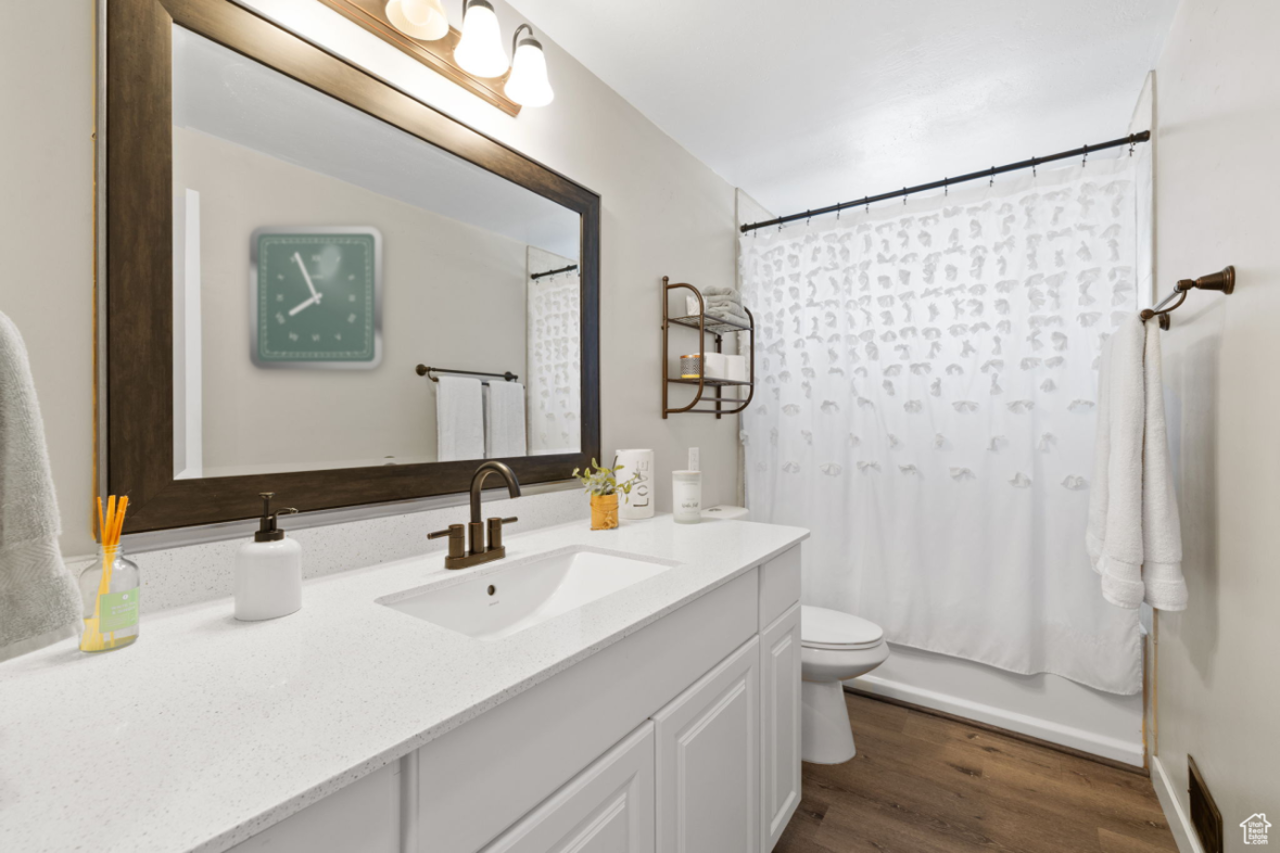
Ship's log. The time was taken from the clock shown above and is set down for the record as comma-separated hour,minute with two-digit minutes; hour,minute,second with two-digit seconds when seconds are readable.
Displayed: 7,56
